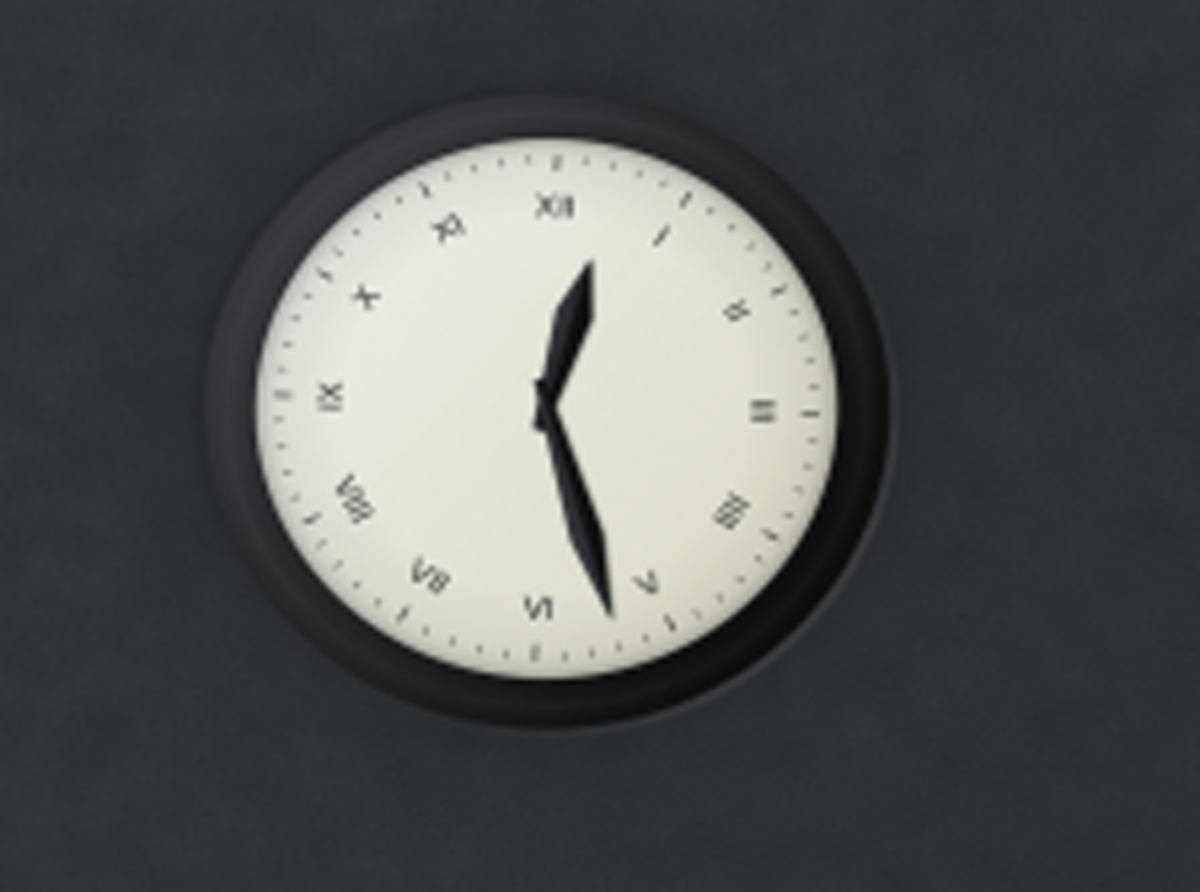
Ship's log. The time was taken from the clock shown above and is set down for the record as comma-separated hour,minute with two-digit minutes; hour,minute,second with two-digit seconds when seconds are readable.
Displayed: 12,27
